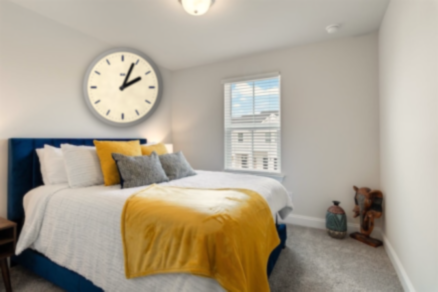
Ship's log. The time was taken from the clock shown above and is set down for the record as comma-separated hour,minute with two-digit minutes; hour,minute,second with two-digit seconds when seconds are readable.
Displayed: 2,04
